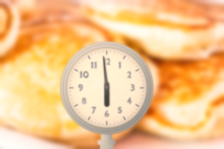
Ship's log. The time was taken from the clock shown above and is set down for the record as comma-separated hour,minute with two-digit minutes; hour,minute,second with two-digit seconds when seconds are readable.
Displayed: 5,59
